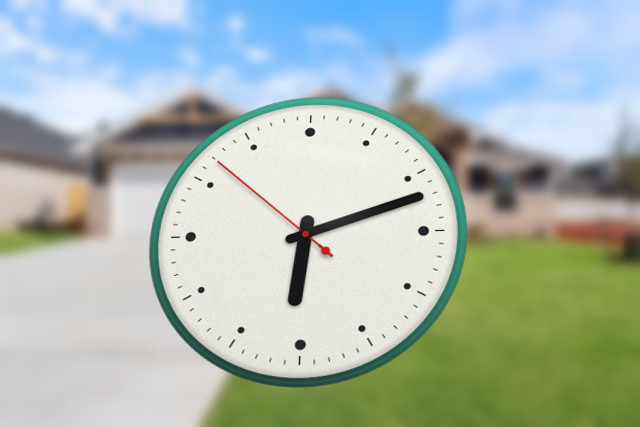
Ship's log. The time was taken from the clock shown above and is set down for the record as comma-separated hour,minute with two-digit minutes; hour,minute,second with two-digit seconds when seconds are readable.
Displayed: 6,11,52
